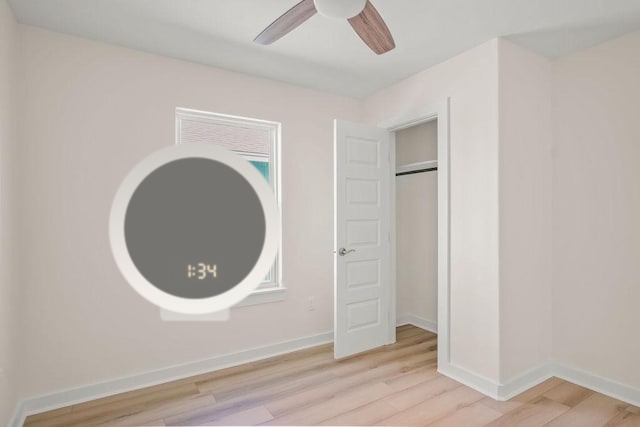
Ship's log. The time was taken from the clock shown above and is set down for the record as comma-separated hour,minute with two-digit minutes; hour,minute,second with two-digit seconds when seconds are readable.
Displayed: 1,34
